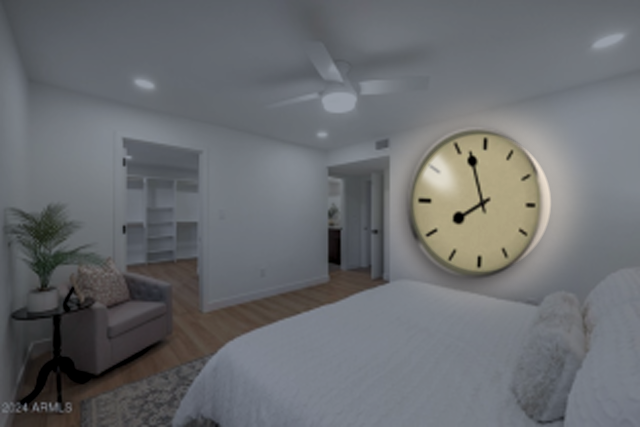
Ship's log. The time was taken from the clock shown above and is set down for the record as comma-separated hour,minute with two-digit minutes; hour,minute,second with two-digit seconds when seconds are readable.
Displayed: 7,57
